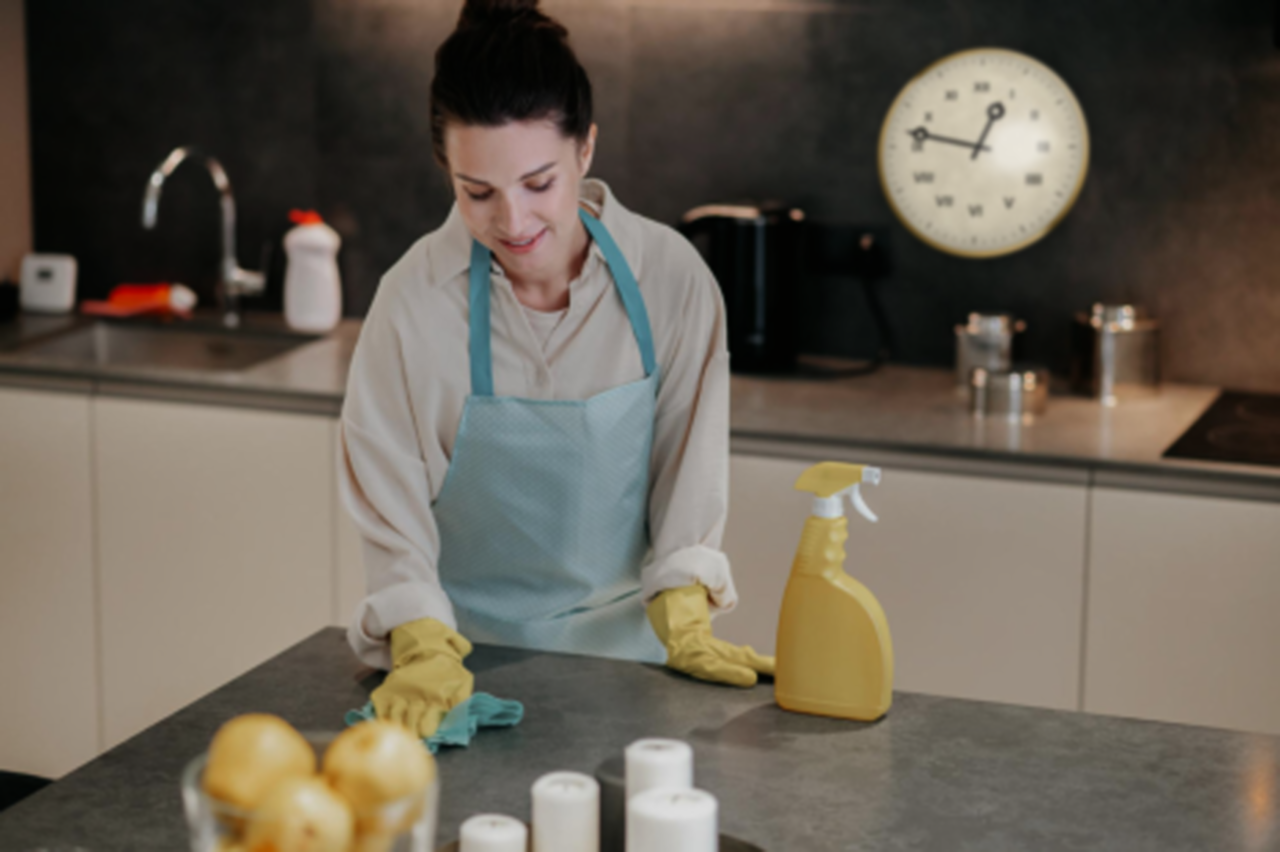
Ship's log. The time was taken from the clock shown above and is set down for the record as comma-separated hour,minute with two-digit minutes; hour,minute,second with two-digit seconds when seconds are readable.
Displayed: 12,47
